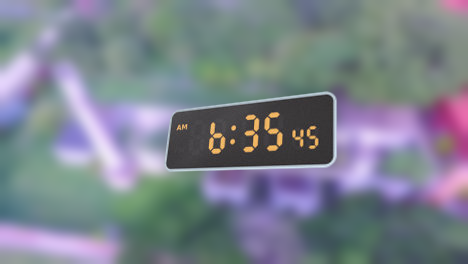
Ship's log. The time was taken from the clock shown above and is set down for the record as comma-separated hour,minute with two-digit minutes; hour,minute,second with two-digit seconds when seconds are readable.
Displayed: 6,35,45
